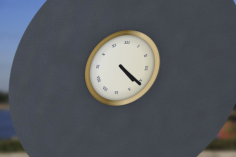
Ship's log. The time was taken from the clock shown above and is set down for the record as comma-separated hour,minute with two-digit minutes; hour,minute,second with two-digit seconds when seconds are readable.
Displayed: 4,21
